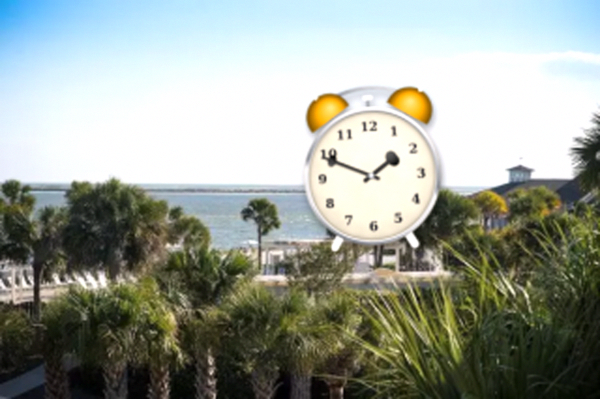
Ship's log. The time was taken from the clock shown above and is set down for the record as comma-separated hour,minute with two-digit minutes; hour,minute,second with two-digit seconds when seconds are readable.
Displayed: 1,49
